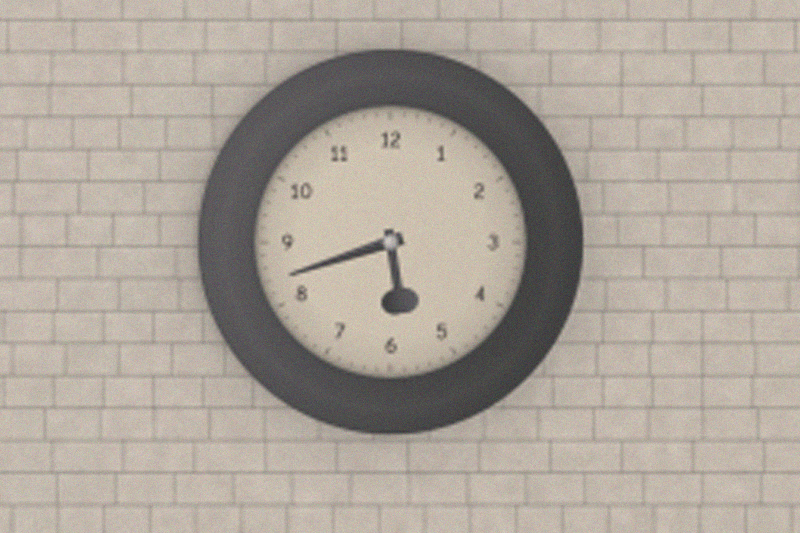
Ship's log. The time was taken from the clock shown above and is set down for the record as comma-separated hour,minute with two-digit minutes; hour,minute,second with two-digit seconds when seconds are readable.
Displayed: 5,42
